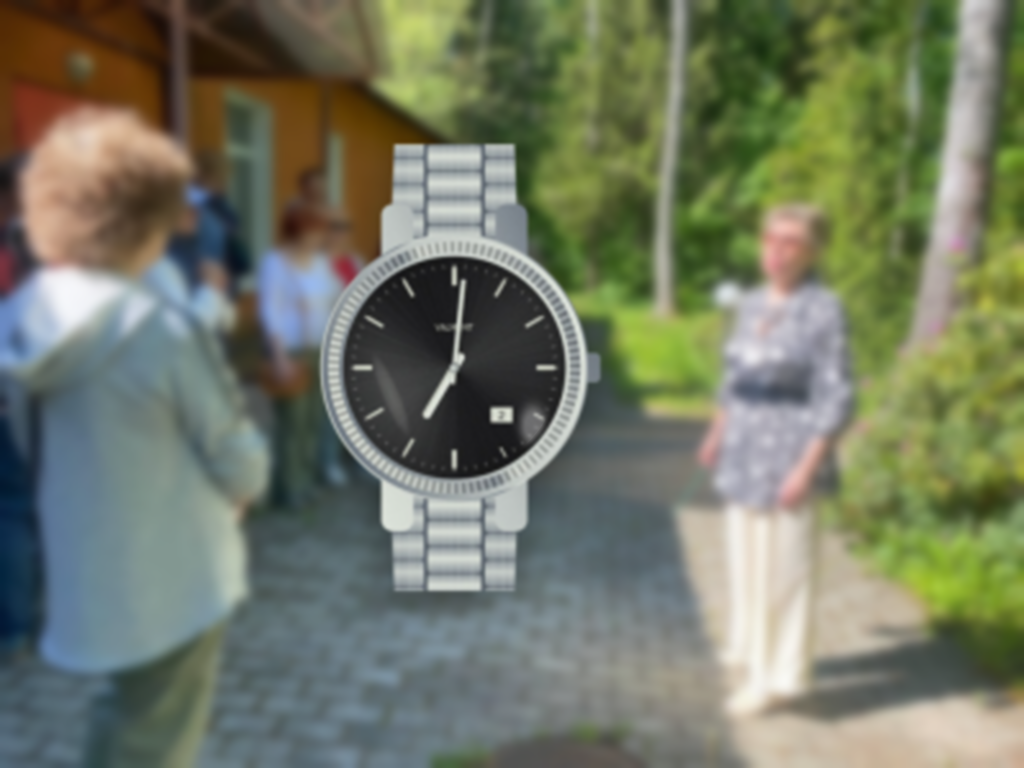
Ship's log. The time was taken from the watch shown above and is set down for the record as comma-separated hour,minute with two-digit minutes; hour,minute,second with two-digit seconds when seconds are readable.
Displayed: 7,01
